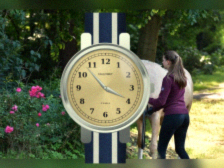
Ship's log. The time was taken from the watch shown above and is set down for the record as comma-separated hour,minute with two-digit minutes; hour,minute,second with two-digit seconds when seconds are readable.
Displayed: 3,53
